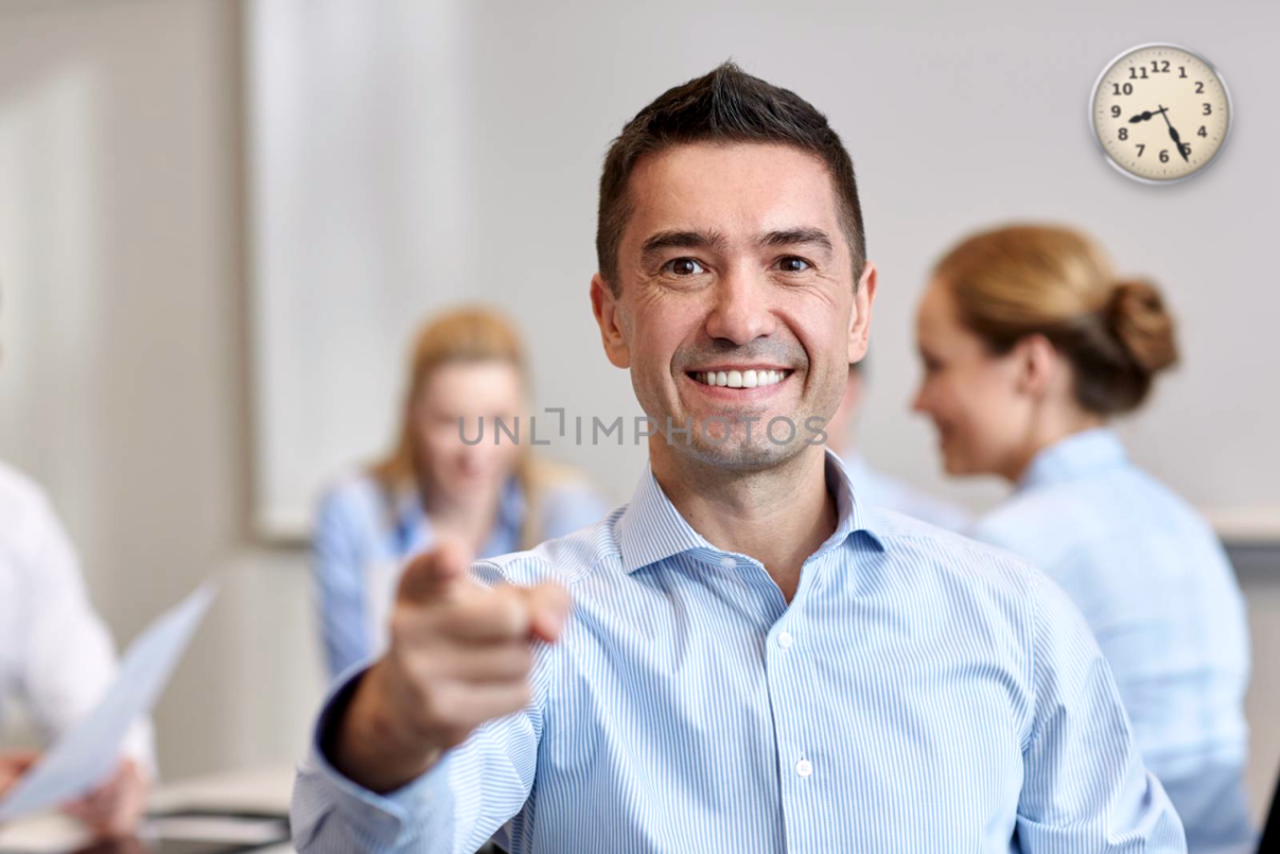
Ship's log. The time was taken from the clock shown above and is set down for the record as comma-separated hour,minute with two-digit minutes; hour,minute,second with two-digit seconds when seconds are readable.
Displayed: 8,26
